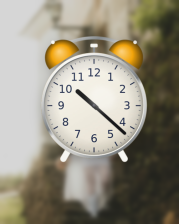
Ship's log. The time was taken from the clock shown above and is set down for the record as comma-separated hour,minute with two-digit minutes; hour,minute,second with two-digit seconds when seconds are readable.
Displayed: 10,22
